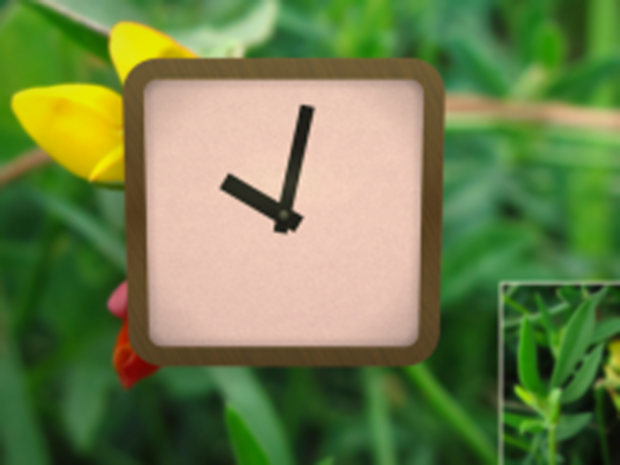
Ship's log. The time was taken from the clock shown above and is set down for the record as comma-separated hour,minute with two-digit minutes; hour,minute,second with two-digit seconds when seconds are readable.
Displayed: 10,02
